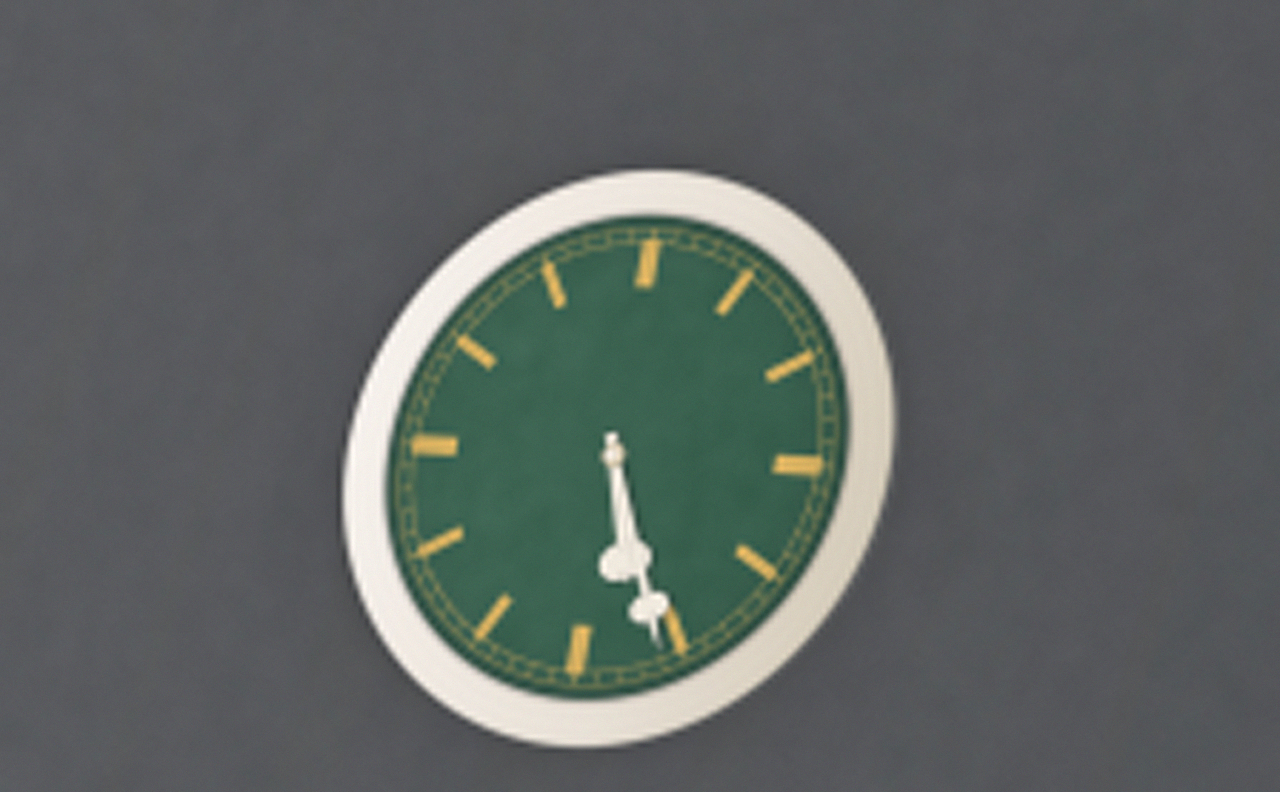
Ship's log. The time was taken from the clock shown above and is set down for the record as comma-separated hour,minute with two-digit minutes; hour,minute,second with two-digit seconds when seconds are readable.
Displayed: 5,26
